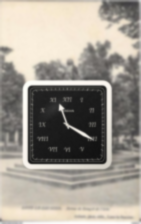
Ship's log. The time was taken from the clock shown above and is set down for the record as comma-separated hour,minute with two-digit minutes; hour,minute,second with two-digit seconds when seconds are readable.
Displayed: 11,20
